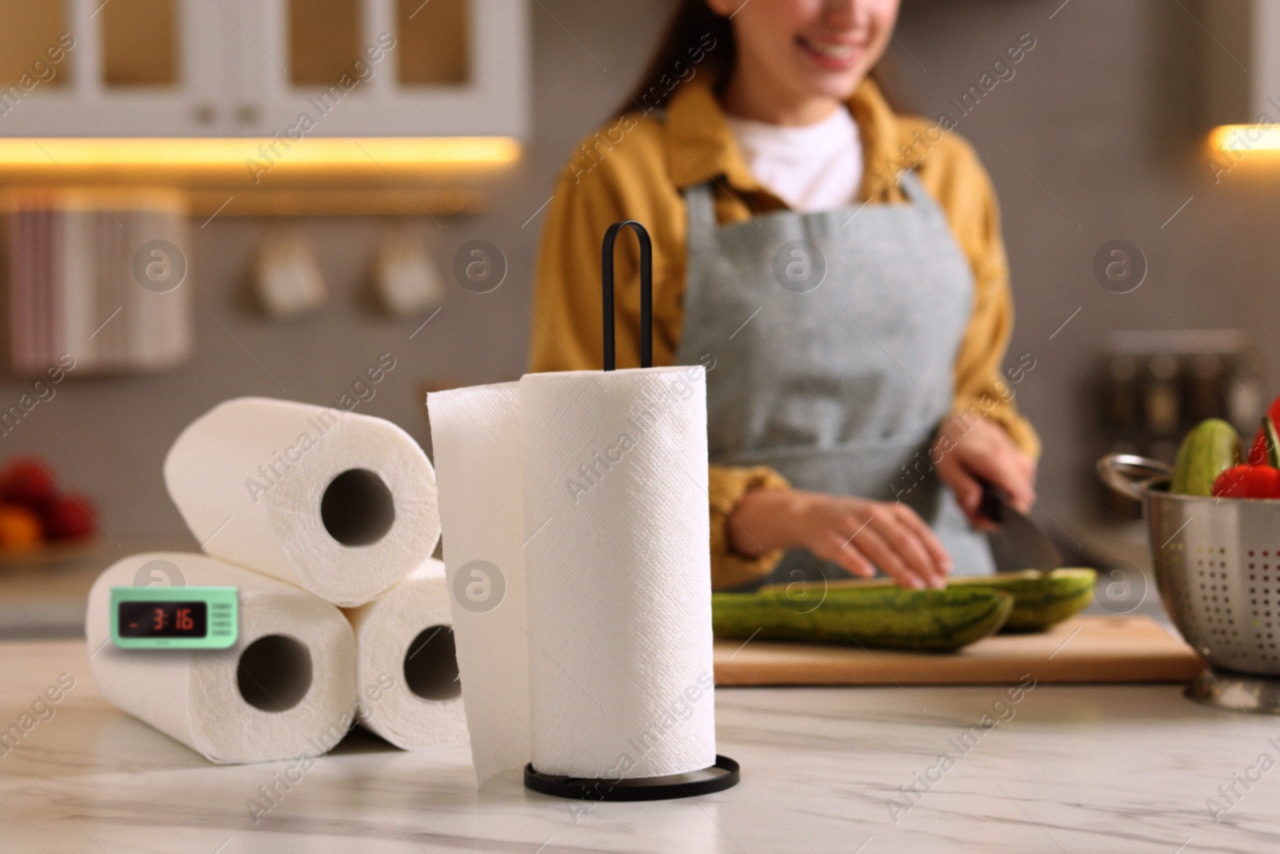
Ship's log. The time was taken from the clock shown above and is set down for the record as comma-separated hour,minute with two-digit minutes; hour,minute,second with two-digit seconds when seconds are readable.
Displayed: 3,16
